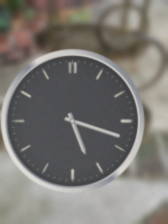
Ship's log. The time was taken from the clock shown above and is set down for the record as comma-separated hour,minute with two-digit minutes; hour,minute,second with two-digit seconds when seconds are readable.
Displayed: 5,18
